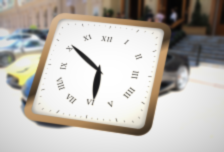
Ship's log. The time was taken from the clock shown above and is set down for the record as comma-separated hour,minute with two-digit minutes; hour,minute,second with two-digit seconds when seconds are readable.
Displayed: 5,51
